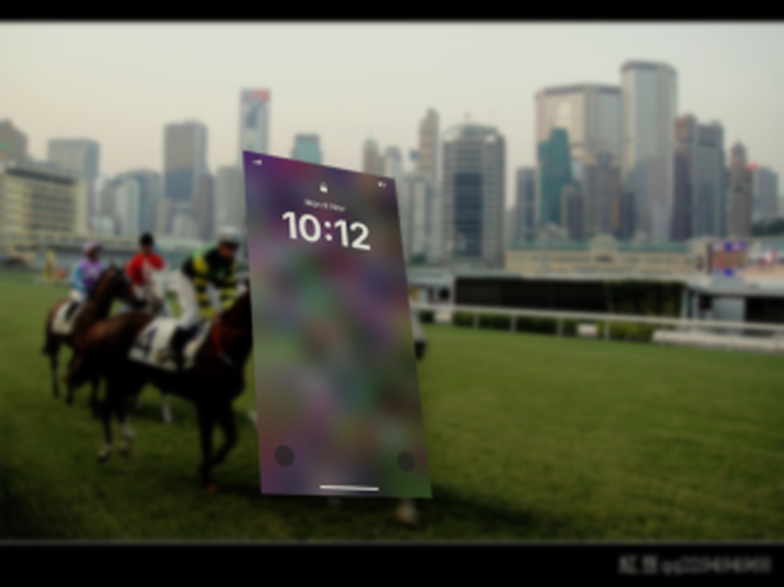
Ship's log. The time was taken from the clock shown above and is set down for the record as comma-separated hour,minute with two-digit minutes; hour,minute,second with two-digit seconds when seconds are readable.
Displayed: 10,12
